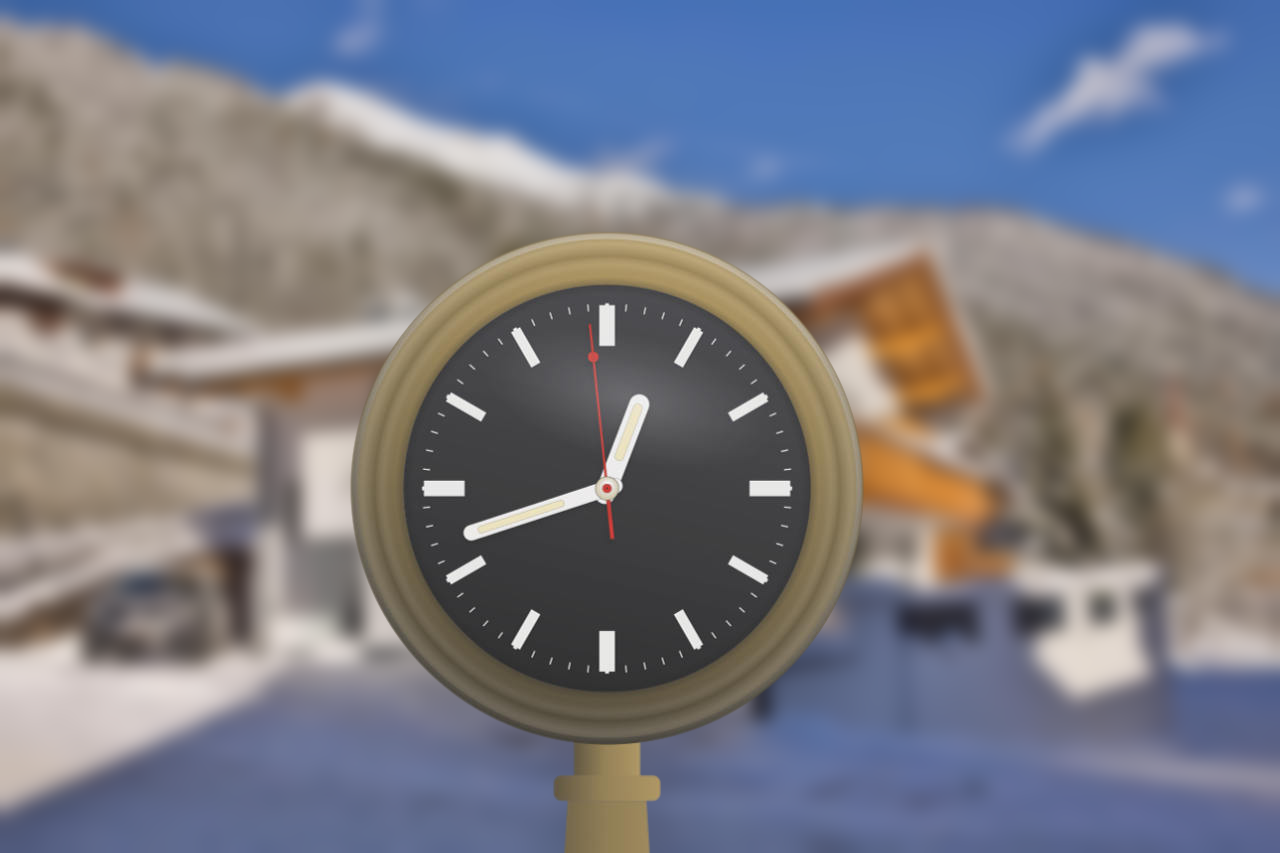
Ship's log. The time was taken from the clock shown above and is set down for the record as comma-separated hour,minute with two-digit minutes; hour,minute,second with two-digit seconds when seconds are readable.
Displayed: 12,41,59
